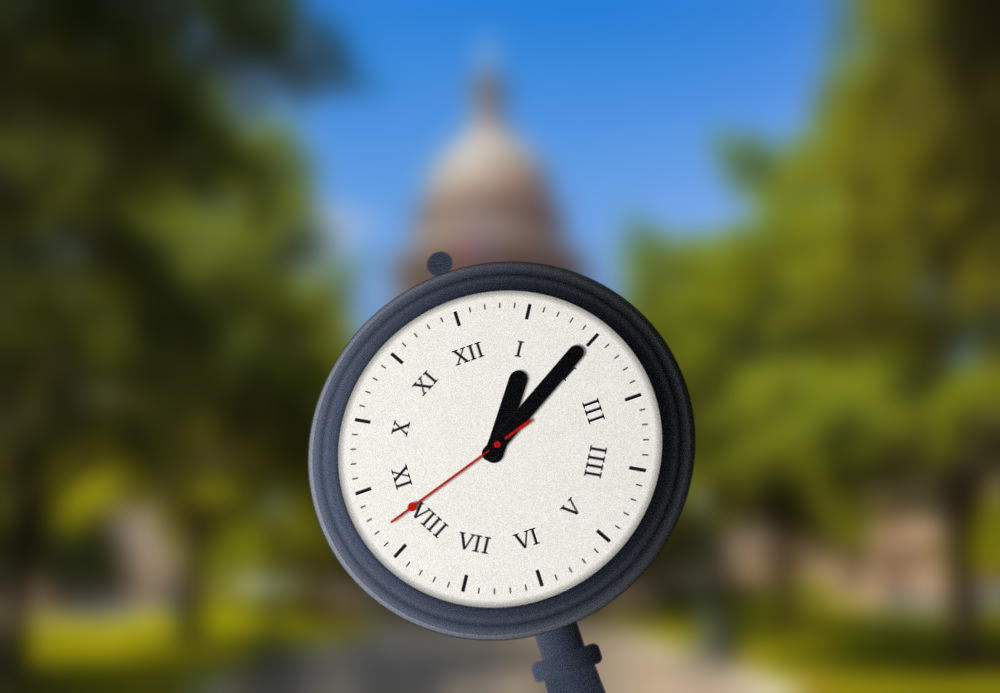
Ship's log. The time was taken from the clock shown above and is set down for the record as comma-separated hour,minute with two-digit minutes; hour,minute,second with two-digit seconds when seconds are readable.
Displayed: 1,09,42
